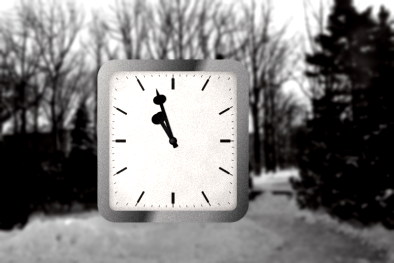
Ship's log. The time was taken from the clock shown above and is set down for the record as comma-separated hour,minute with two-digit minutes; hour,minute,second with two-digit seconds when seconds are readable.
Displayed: 10,57
